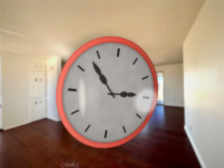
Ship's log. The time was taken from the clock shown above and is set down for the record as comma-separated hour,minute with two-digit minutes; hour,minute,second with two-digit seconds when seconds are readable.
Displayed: 2,53
